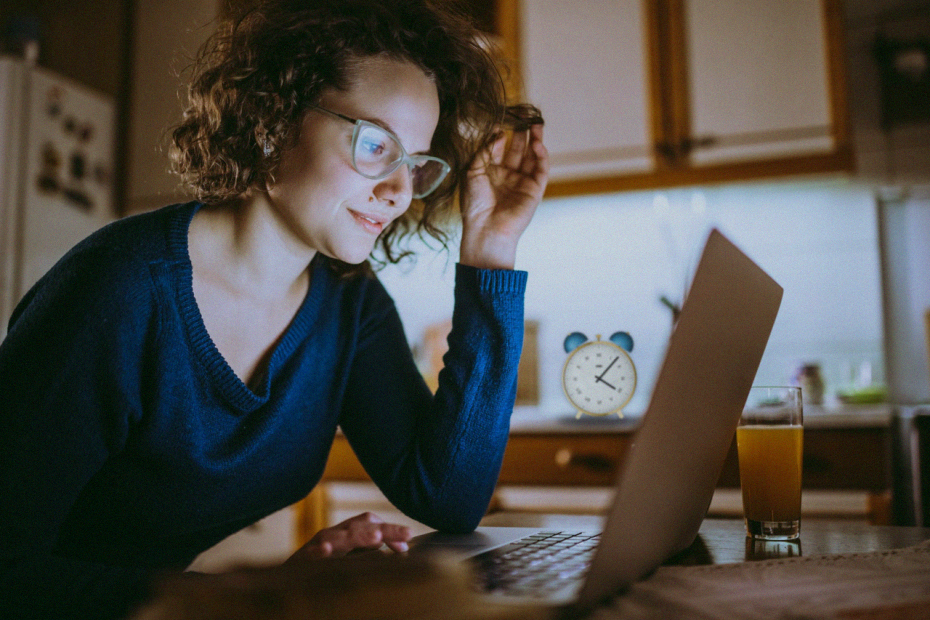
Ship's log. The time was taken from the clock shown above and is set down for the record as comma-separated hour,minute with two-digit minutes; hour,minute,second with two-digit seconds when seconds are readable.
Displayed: 4,07
